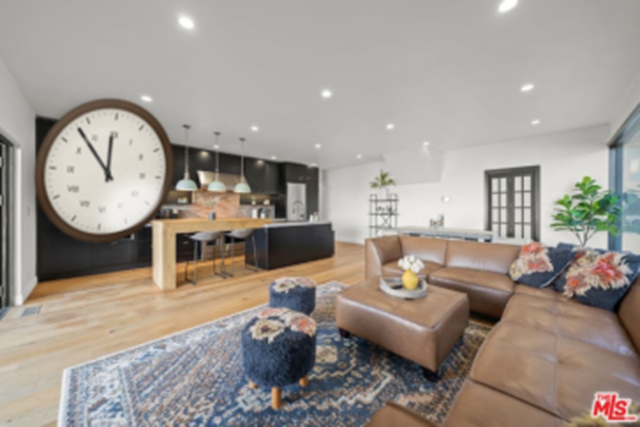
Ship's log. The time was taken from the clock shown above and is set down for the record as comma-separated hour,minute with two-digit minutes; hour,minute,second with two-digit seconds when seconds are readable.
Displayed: 11,53
